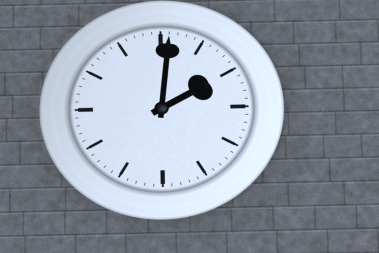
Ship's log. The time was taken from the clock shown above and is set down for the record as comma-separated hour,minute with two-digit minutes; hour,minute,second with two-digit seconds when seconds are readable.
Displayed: 2,01
